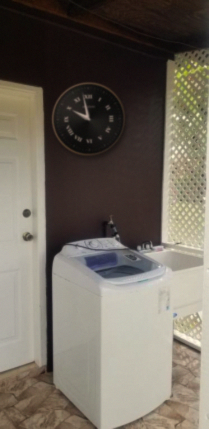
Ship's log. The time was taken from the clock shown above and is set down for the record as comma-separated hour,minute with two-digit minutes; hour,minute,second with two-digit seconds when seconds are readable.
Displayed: 9,58
